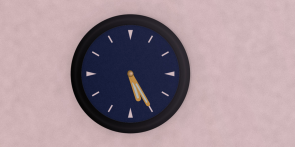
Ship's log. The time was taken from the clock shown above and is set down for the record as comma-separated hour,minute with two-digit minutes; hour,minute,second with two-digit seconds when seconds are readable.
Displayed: 5,25
